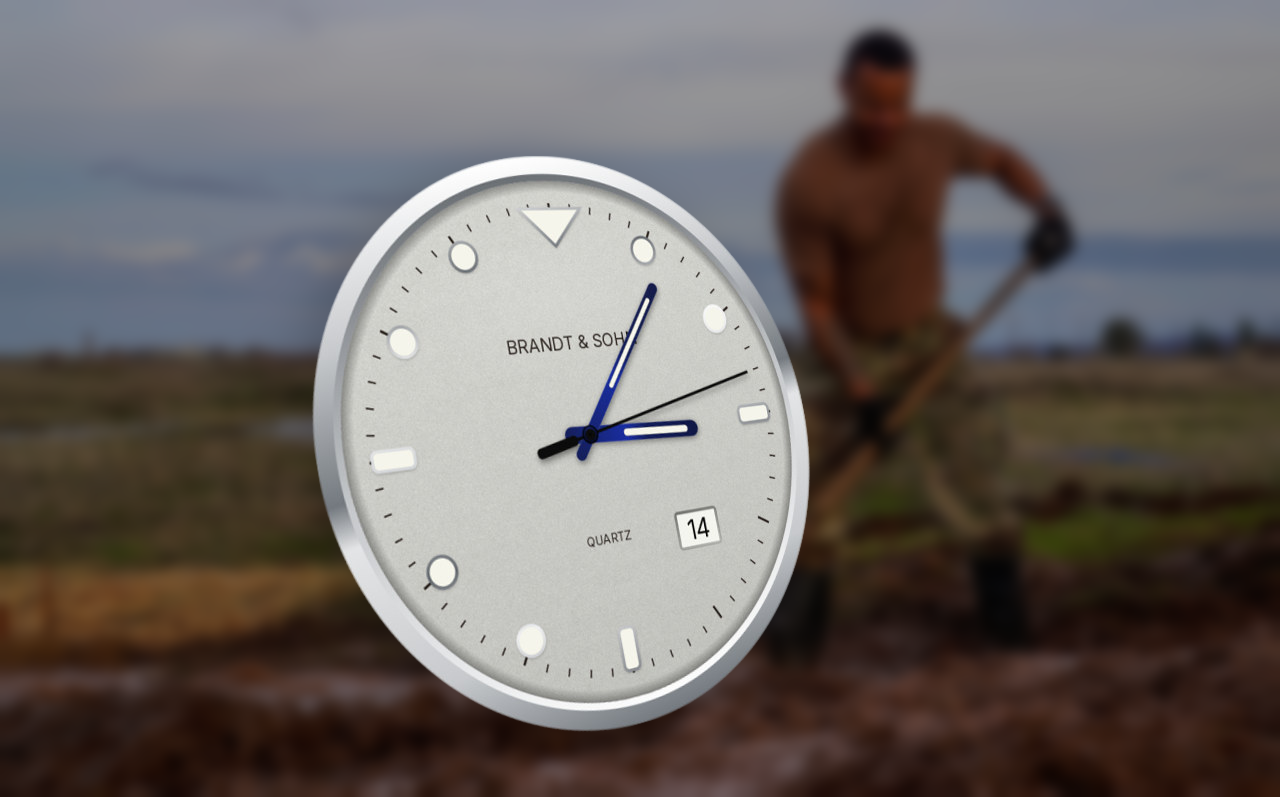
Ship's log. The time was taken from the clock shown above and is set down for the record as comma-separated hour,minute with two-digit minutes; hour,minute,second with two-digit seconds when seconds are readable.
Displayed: 3,06,13
